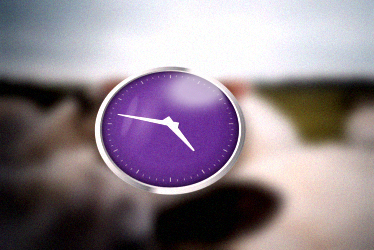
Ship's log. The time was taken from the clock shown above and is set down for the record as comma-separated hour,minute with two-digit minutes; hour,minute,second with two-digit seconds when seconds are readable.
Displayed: 4,47
